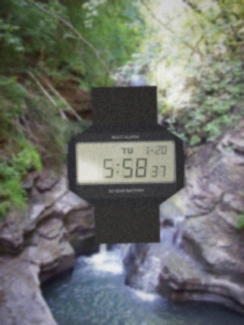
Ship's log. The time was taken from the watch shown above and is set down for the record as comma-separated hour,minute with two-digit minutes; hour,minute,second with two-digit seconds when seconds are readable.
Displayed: 5,58,37
